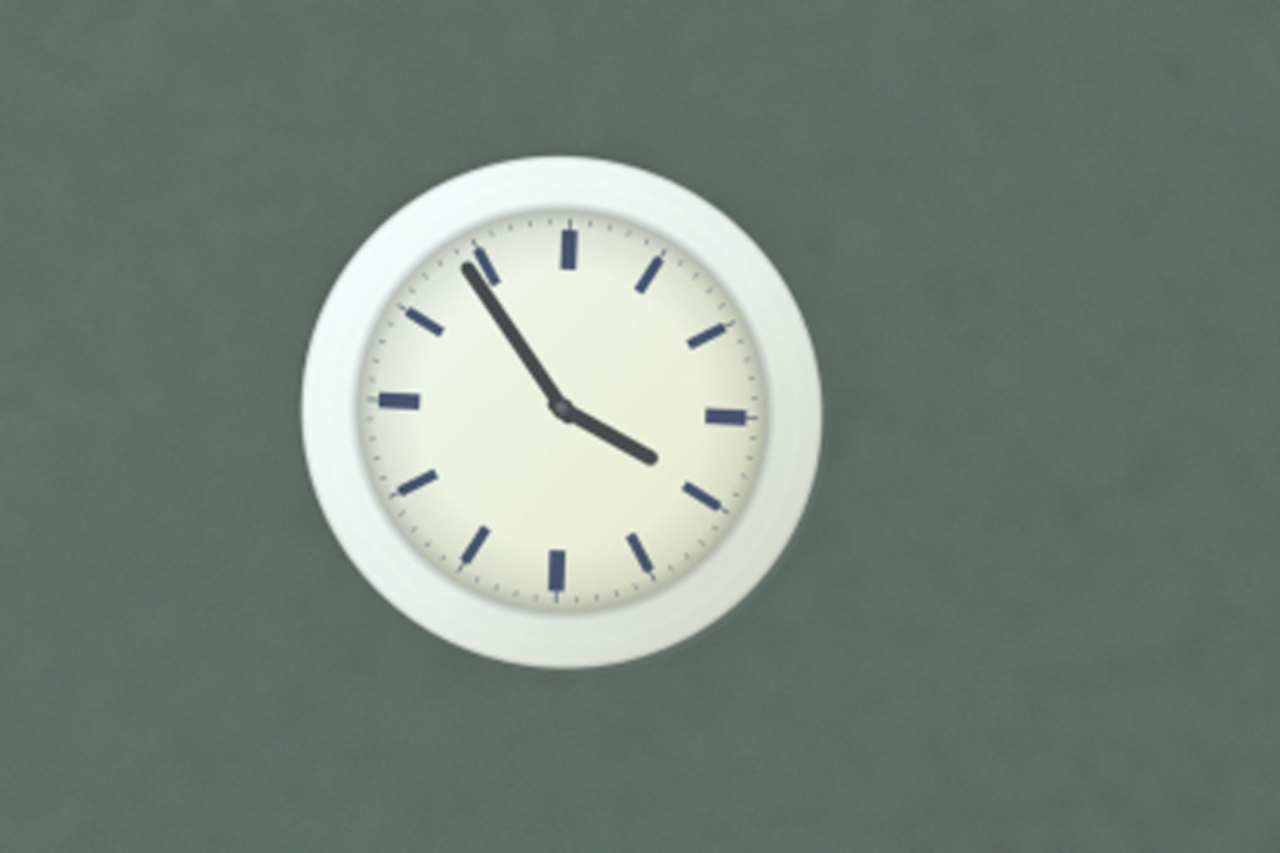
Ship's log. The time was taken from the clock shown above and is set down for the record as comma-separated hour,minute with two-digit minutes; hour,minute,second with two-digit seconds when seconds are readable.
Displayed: 3,54
